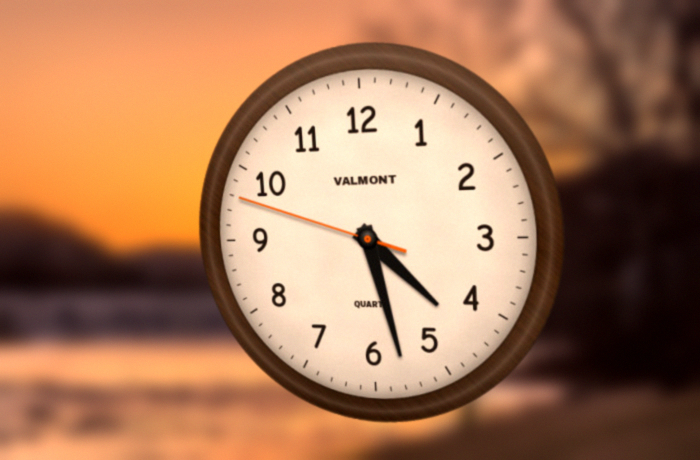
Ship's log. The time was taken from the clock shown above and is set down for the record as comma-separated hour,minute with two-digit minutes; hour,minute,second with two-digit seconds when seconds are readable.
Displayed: 4,27,48
